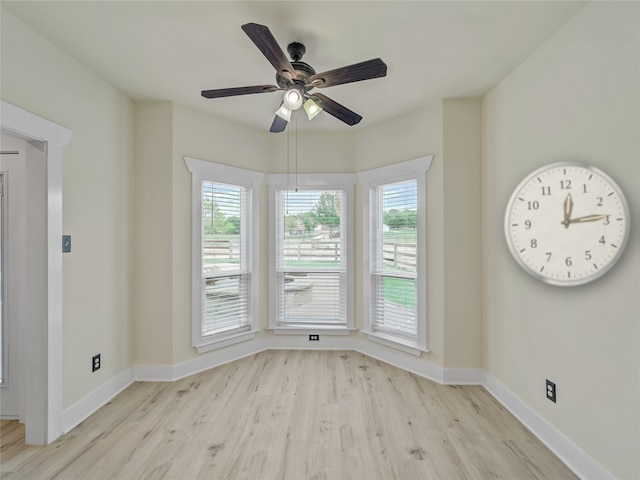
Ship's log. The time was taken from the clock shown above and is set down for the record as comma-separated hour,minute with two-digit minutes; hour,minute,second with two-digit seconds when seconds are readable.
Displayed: 12,14
